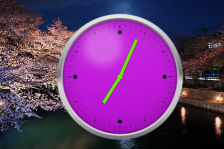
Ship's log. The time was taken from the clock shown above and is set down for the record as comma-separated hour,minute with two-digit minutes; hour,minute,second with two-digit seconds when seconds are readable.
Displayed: 7,04
